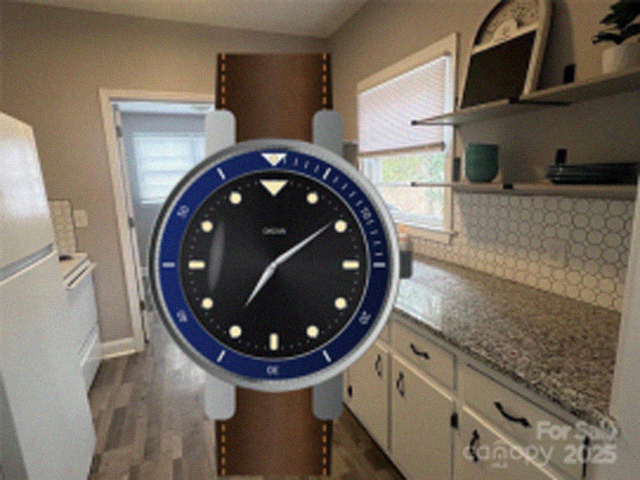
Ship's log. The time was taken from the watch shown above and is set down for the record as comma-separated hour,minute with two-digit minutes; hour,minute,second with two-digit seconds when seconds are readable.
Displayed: 7,09
